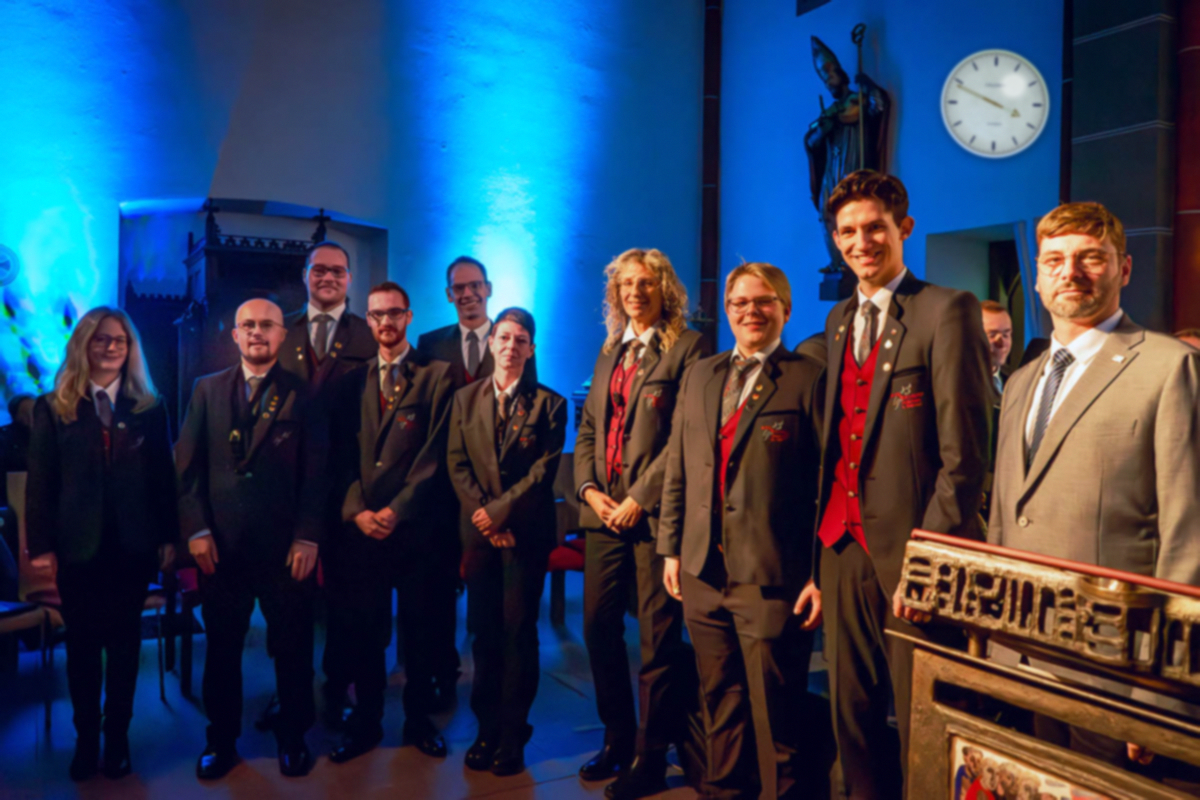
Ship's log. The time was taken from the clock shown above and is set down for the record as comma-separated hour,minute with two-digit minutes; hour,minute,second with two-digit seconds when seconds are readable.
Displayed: 3,49
